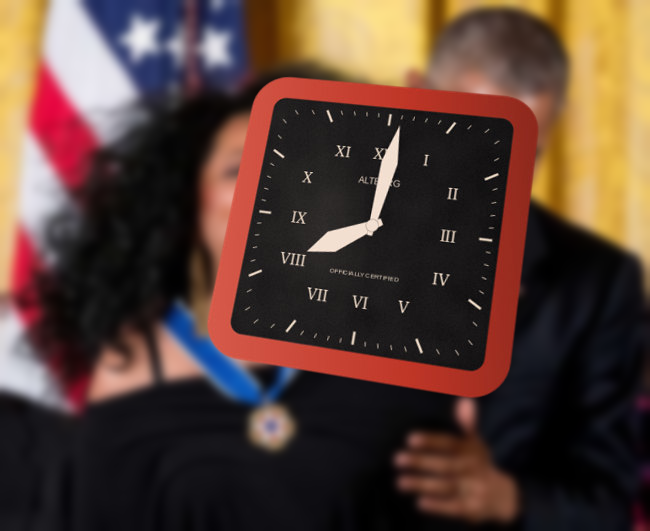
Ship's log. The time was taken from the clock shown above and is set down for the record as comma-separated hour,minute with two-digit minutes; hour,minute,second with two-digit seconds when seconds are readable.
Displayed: 8,01
